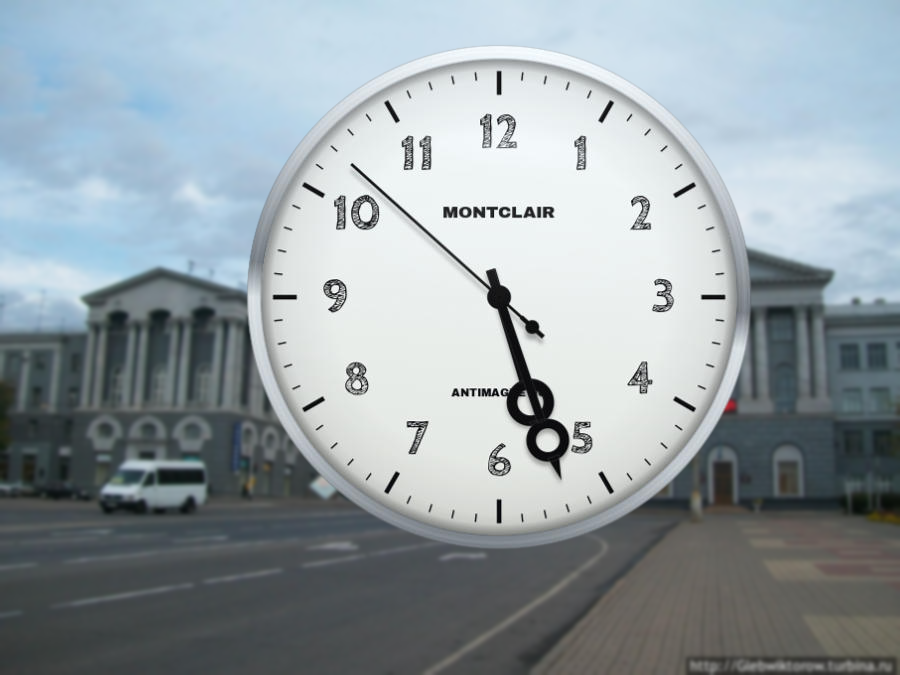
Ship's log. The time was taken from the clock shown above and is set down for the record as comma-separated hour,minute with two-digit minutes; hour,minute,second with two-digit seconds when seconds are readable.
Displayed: 5,26,52
